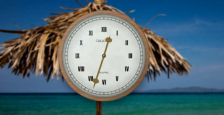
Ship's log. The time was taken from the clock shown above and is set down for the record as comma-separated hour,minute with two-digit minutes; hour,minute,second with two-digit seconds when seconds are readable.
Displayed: 12,33
